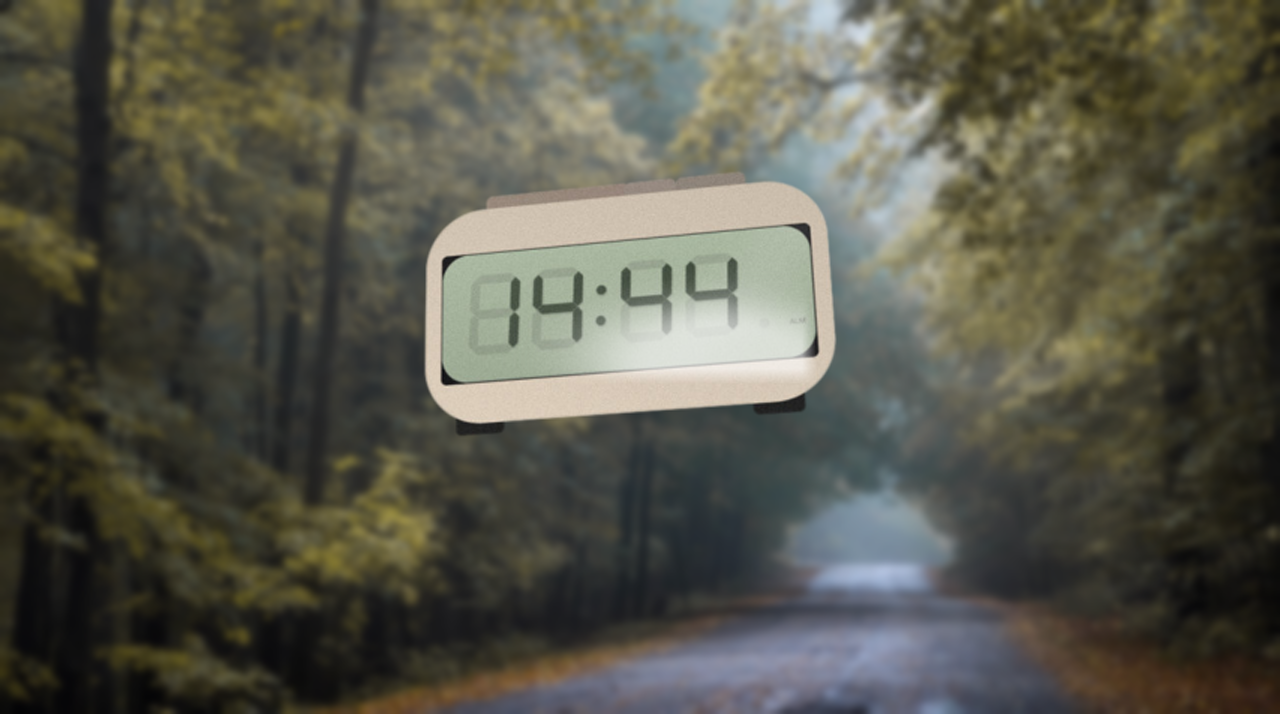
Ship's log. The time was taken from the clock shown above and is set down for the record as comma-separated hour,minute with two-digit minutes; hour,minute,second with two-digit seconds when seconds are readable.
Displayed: 14,44
